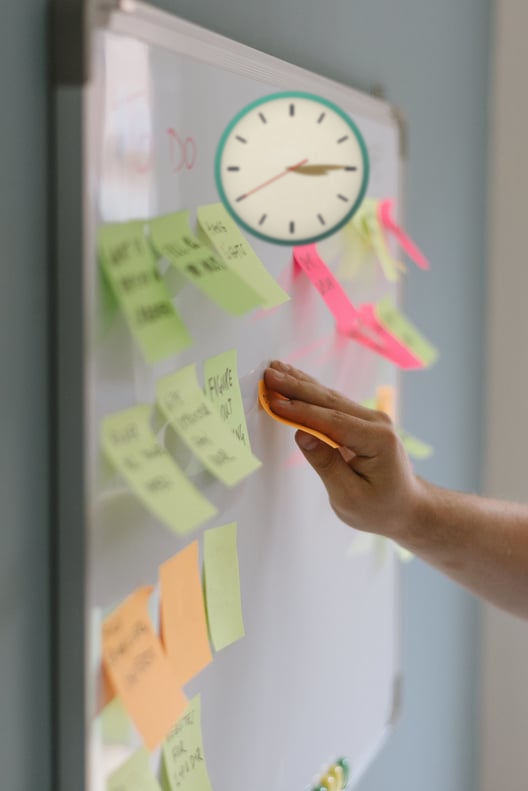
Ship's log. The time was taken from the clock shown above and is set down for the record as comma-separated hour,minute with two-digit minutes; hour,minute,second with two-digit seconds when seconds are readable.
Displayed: 3,14,40
